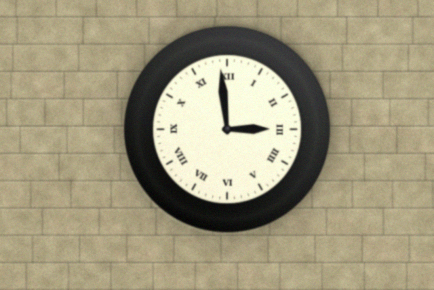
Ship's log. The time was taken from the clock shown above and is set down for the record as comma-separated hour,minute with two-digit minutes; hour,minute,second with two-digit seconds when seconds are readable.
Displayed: 2,59
